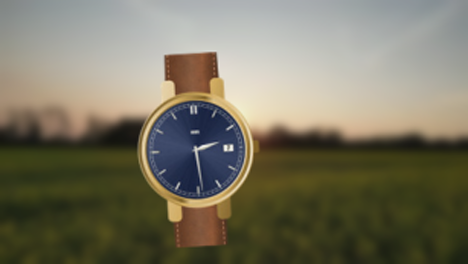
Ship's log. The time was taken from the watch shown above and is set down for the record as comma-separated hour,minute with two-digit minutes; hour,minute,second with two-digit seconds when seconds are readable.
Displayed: 2,29
